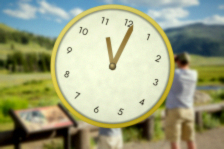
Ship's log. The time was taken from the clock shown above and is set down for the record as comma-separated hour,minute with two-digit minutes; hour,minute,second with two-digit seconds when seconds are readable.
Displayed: 11,01
